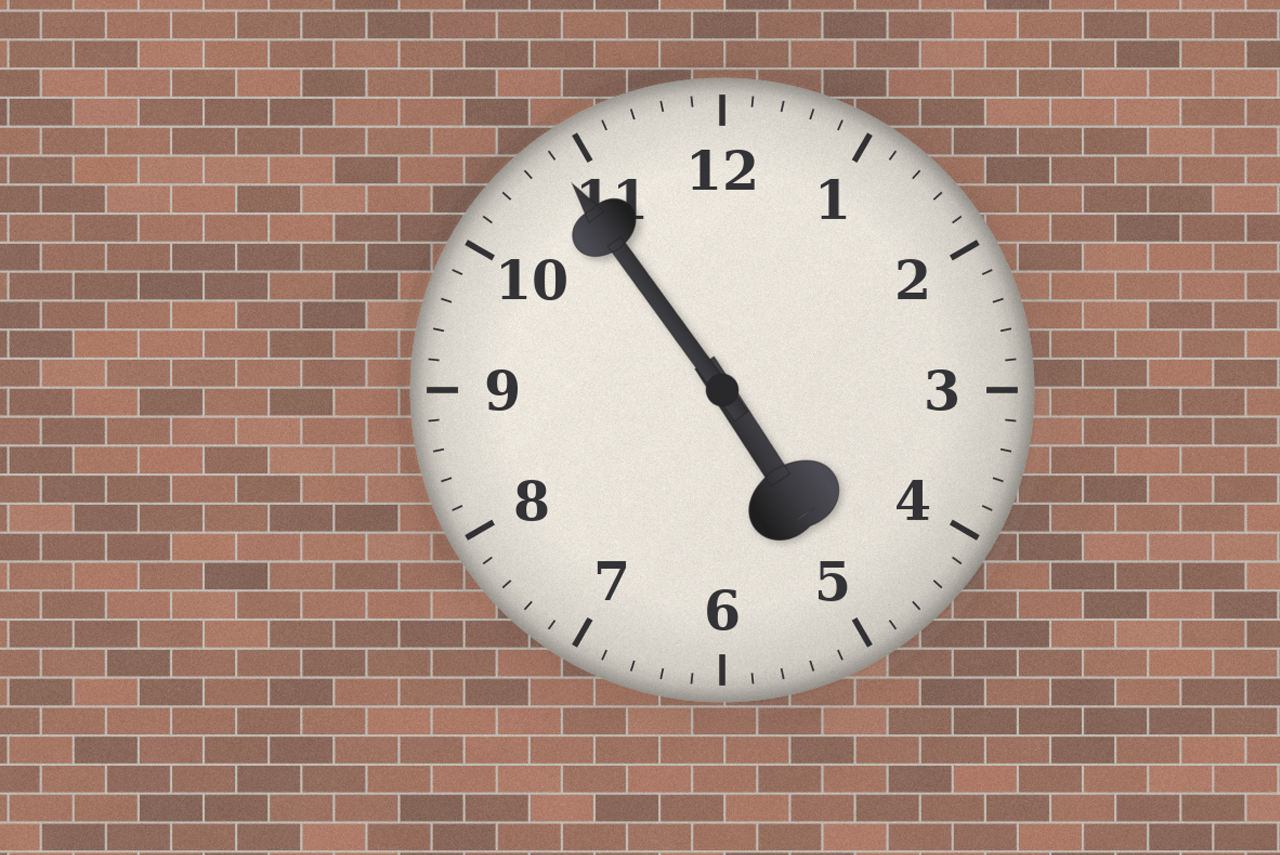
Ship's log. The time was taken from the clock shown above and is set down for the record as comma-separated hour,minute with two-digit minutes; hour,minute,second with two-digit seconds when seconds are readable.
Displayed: 4,54
